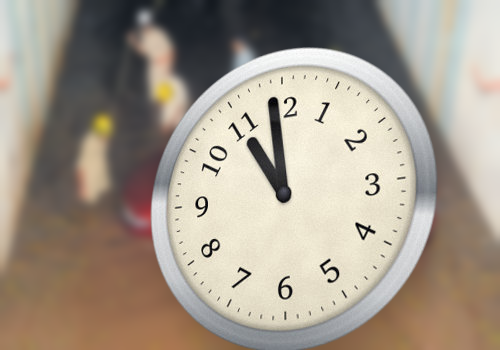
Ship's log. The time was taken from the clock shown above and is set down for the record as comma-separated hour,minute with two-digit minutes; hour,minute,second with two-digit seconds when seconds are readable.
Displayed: 10,59
